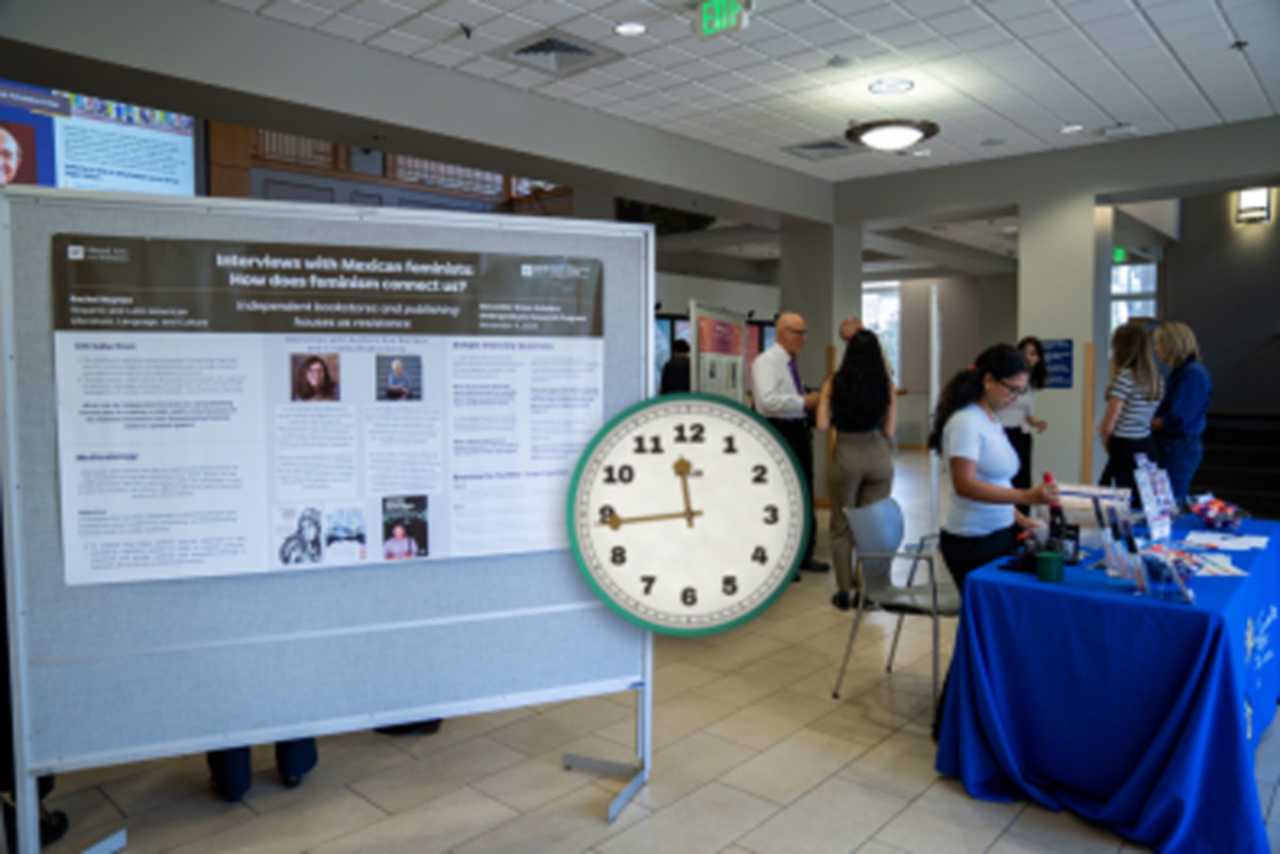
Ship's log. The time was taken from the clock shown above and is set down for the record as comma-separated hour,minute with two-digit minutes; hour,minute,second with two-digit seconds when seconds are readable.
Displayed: 11,44
